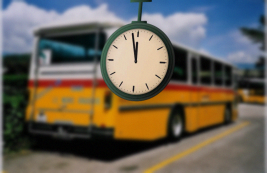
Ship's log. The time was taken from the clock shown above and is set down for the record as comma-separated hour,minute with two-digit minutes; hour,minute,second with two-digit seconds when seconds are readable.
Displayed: 11,58
